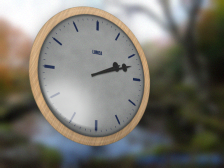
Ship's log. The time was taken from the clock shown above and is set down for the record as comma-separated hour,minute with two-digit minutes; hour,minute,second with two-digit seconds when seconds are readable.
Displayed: 2,12
